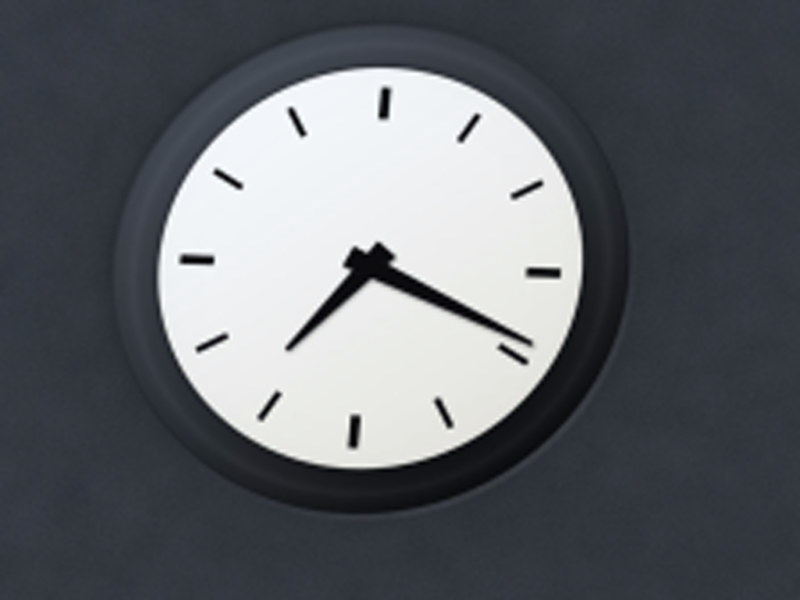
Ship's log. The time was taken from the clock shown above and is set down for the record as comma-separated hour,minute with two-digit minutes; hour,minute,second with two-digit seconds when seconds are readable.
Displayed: 7,19
